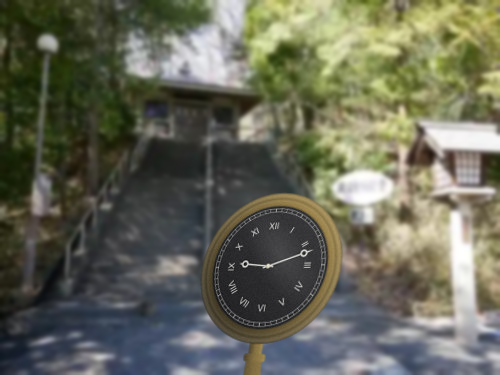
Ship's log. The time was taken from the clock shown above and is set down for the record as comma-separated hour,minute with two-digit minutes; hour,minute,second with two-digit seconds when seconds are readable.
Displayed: 9,12
